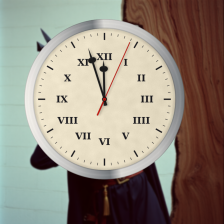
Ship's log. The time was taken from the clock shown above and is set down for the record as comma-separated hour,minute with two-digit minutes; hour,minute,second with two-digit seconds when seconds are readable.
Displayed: 11,57,04
